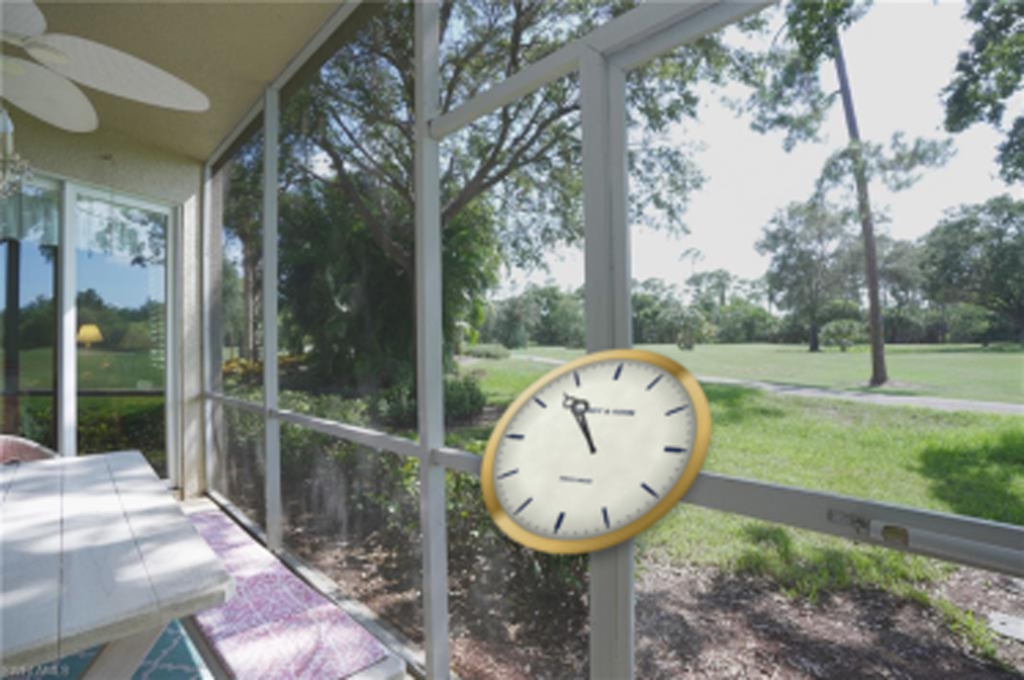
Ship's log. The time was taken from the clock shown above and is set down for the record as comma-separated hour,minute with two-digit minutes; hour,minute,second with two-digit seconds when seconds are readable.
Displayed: 10,53
